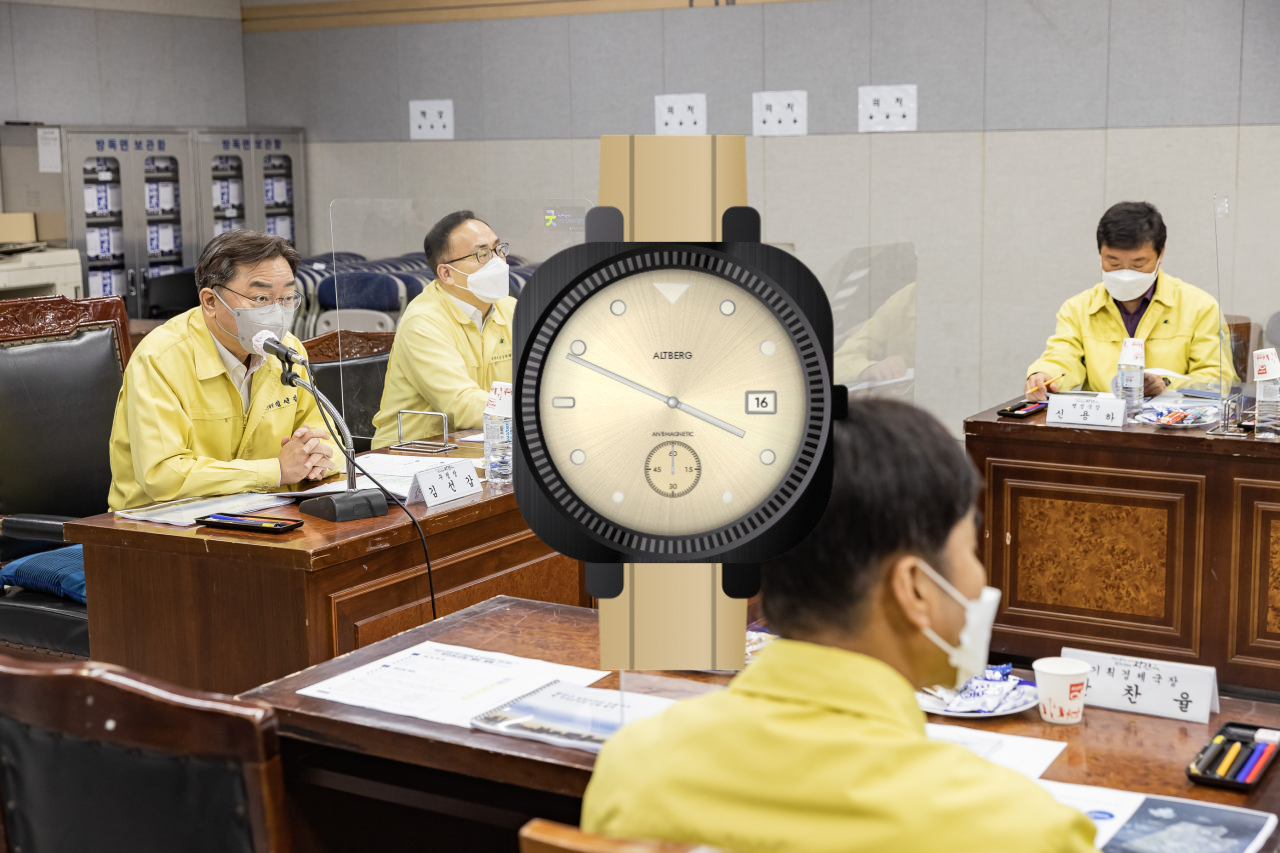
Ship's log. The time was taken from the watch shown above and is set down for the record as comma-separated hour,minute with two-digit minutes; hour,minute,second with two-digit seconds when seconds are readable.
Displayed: 3,49
